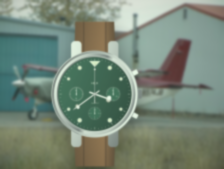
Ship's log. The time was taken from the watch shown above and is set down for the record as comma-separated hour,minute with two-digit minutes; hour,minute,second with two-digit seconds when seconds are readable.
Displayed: 3,39
